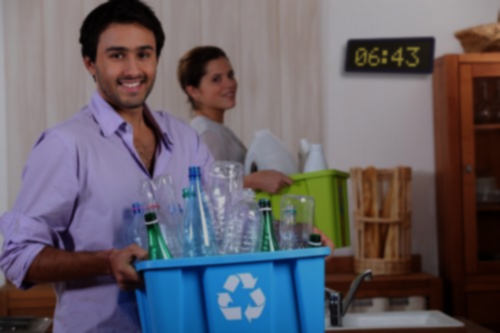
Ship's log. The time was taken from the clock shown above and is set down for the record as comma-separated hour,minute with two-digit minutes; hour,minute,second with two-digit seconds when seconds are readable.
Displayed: 6,43
